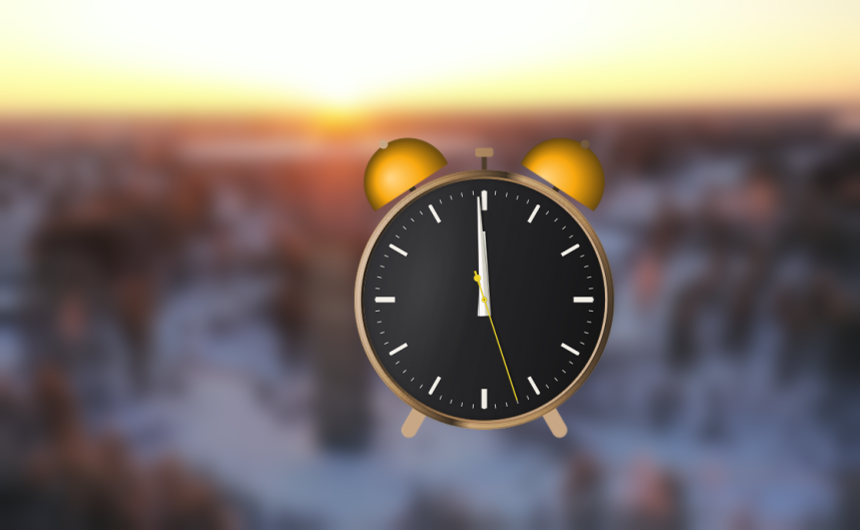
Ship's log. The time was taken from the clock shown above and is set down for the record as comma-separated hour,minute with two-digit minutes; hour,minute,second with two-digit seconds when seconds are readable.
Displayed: 11,59,27
